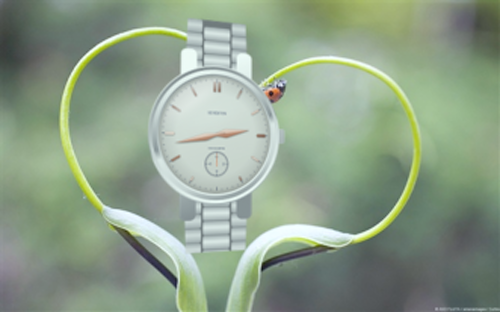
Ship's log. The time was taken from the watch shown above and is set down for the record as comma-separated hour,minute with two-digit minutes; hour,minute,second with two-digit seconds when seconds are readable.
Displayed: 2,43
